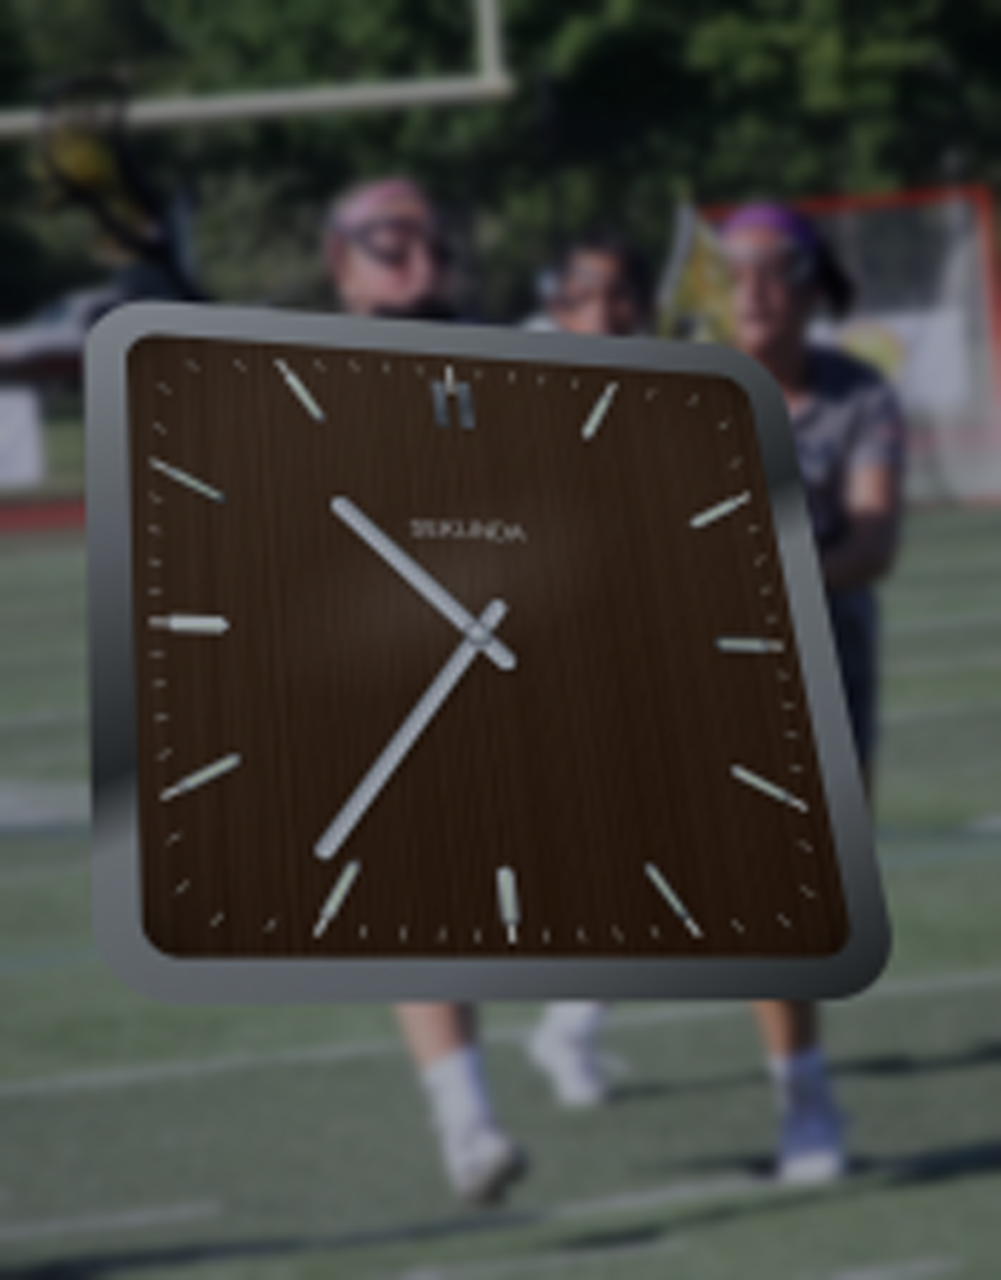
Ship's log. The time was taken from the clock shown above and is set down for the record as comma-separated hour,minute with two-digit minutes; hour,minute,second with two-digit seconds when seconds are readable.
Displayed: 10,36
